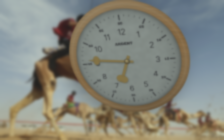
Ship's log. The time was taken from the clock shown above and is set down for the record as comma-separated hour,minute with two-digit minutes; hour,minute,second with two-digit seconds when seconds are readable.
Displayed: 6,46
